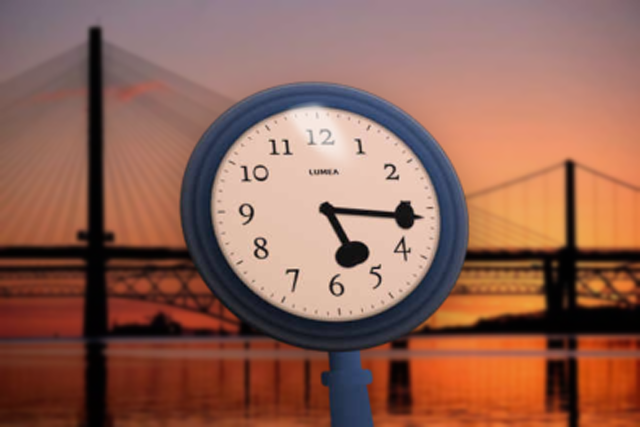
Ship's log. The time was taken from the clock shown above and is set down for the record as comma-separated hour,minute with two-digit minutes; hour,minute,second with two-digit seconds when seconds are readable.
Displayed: 5,16
